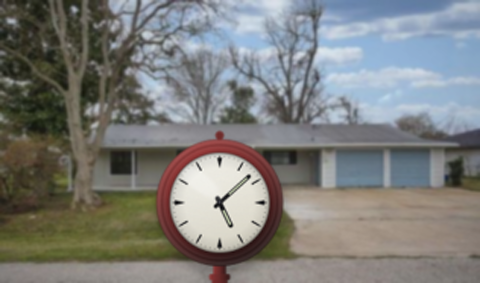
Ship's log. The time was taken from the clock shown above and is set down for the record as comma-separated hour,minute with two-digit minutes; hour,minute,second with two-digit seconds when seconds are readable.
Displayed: 5,08
